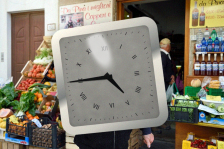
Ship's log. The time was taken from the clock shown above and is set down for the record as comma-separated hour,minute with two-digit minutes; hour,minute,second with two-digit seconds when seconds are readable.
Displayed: 4,45
